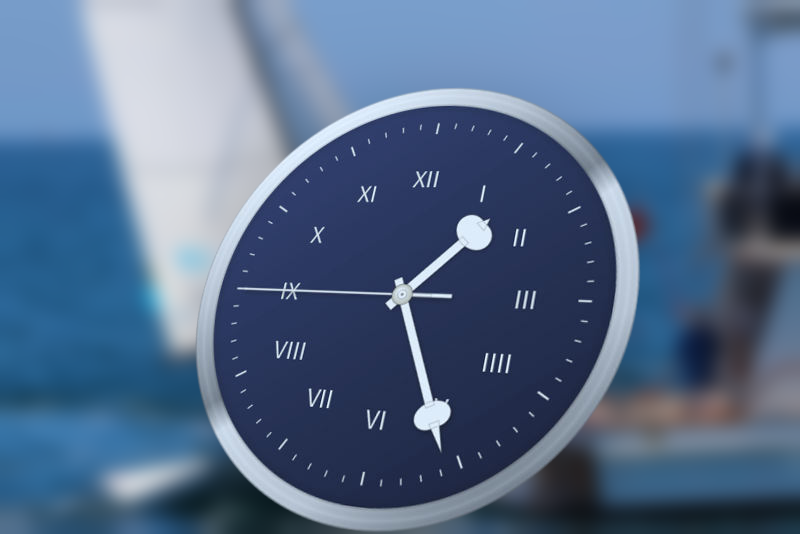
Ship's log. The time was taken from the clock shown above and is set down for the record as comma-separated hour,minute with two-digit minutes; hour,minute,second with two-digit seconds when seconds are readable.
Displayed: 1,25,45
